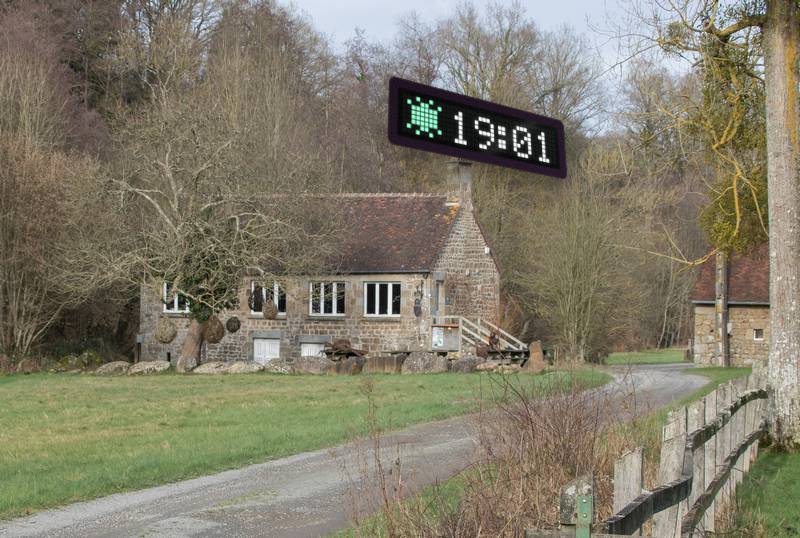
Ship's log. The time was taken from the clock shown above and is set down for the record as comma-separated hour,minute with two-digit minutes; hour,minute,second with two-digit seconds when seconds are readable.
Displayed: 19,01
